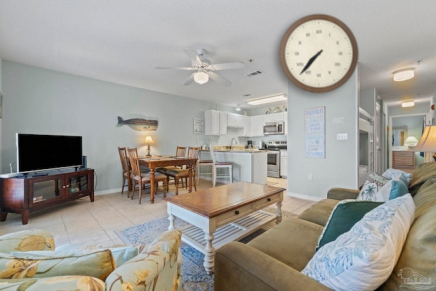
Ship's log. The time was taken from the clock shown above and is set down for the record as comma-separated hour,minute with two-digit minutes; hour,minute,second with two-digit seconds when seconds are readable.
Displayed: 7,37
